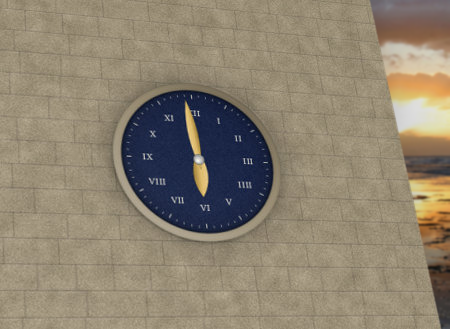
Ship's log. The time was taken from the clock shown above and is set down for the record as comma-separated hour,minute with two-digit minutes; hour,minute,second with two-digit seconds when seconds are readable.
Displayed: 5,59
